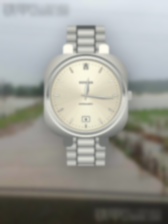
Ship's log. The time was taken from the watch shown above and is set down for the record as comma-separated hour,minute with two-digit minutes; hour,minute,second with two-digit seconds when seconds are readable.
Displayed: 12,16
